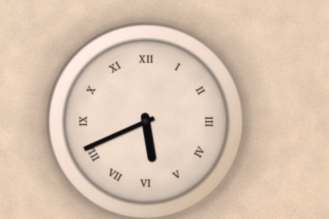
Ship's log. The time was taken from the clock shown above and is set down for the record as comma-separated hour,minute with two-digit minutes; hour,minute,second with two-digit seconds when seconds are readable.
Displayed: 5,41
